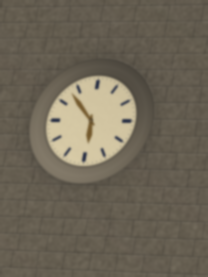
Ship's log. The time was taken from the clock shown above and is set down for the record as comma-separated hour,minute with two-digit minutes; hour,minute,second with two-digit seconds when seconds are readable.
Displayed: 5,53
